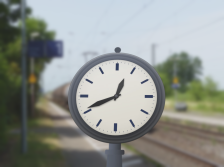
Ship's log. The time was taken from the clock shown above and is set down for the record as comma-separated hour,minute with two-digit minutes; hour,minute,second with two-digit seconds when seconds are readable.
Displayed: 12,41
